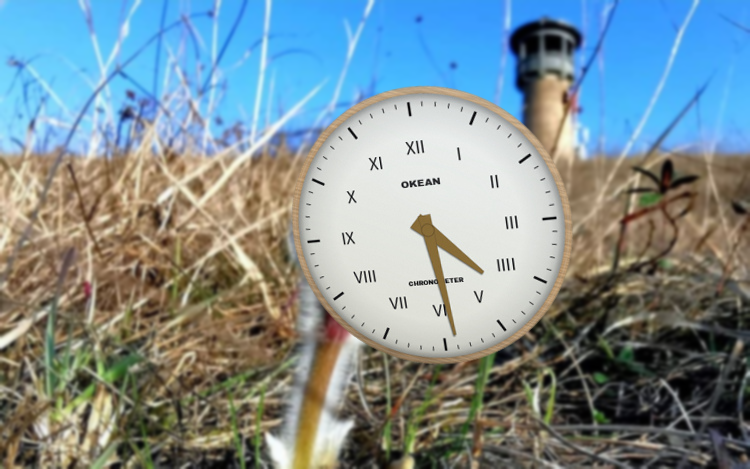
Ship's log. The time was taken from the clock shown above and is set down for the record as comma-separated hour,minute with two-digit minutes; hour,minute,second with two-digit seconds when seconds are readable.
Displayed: 4,29
